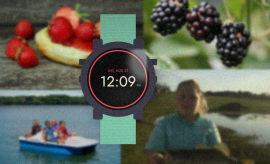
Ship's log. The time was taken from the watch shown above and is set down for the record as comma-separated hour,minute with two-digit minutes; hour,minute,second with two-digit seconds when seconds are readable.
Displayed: 12,09
